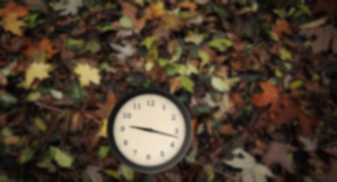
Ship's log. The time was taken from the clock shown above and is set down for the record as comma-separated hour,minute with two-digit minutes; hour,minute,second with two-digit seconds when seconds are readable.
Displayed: 9,17
